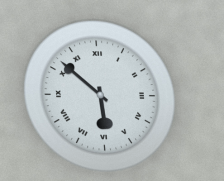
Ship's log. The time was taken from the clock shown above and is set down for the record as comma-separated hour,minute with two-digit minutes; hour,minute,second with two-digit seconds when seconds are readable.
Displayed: 5,52
